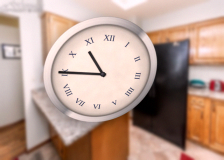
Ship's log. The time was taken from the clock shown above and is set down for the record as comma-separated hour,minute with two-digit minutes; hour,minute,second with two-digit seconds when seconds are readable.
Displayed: 10,45
